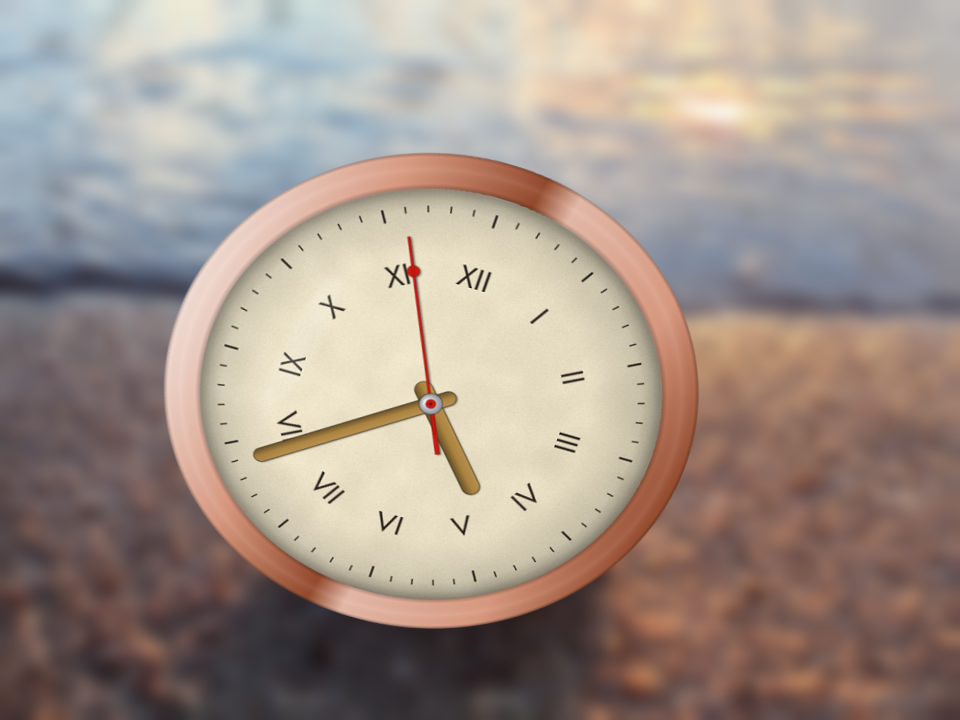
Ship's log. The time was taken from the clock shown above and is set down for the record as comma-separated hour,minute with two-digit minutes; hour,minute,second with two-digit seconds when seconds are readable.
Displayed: 4,38,56
